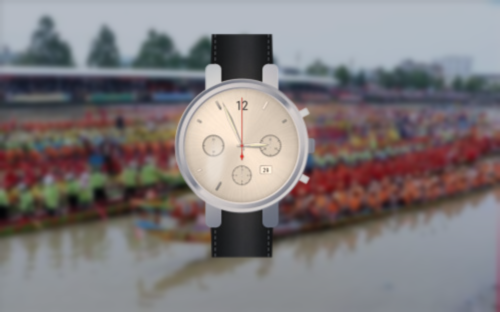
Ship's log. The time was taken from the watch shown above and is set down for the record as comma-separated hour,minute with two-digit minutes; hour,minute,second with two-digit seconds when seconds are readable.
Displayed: 2,56
